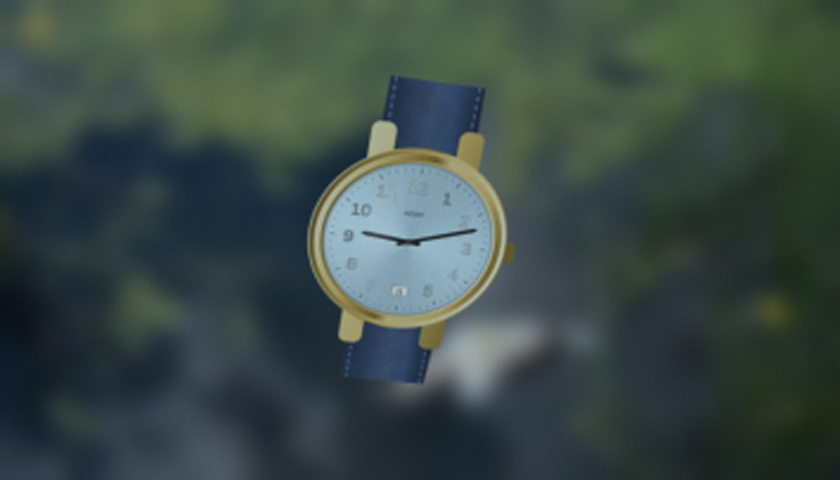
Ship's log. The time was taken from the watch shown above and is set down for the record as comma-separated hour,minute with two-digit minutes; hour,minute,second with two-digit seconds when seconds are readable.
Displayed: 9,12
